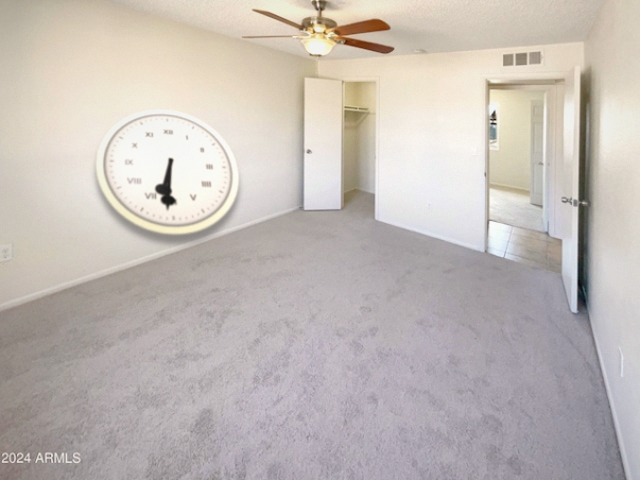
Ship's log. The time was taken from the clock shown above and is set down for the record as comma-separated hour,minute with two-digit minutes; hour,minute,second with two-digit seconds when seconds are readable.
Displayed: 6,31
